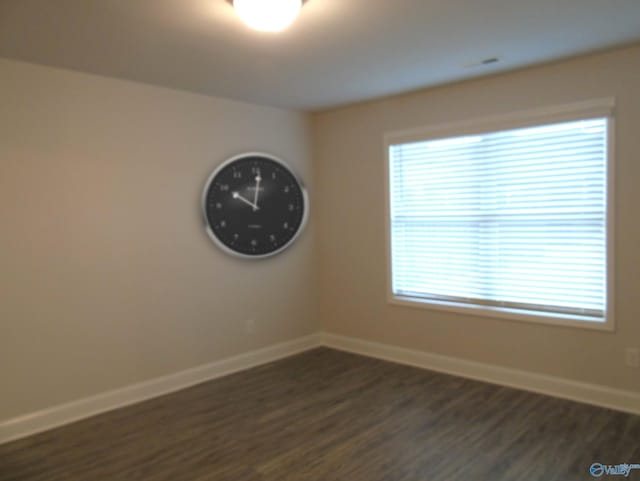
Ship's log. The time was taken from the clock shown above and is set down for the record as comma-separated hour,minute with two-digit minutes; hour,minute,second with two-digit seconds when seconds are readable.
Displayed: 10,01
